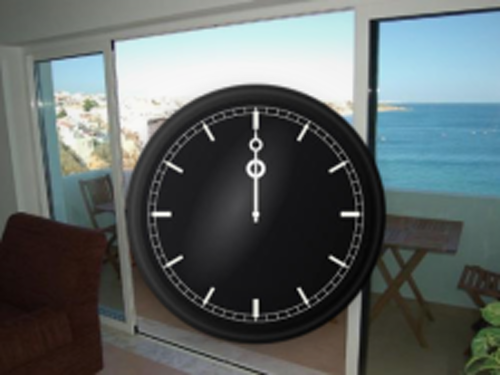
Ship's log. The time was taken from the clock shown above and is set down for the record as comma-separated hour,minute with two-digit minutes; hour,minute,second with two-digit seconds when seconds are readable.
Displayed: 12,00
